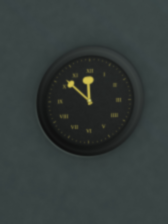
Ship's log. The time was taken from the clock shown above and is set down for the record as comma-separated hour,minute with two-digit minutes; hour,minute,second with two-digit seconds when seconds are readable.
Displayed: 11,52
